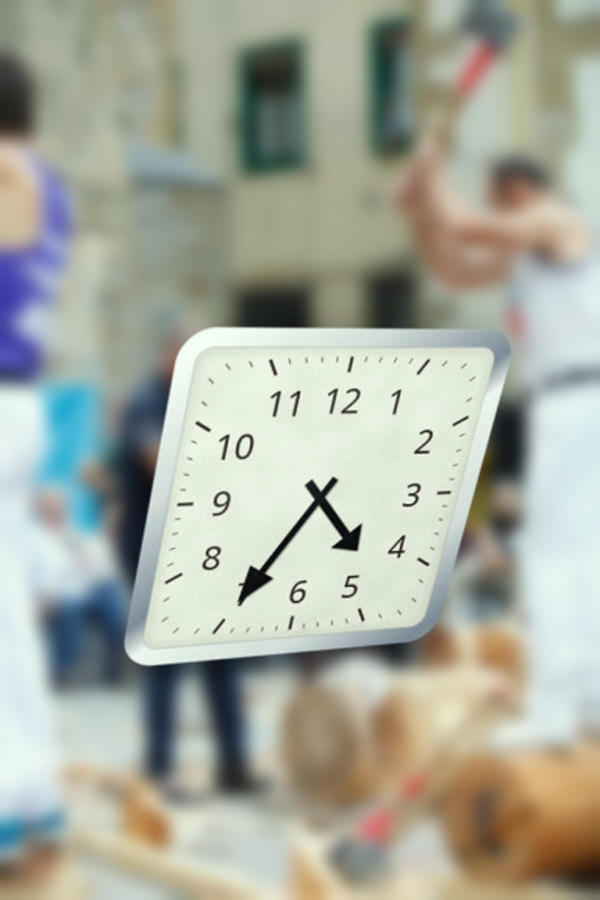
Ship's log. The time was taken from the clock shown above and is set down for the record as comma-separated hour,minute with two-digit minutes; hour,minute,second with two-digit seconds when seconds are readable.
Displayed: 4,35
